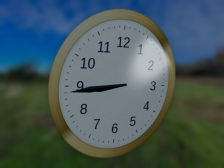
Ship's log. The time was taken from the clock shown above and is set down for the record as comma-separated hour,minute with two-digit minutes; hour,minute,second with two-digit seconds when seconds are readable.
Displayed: 8,44
